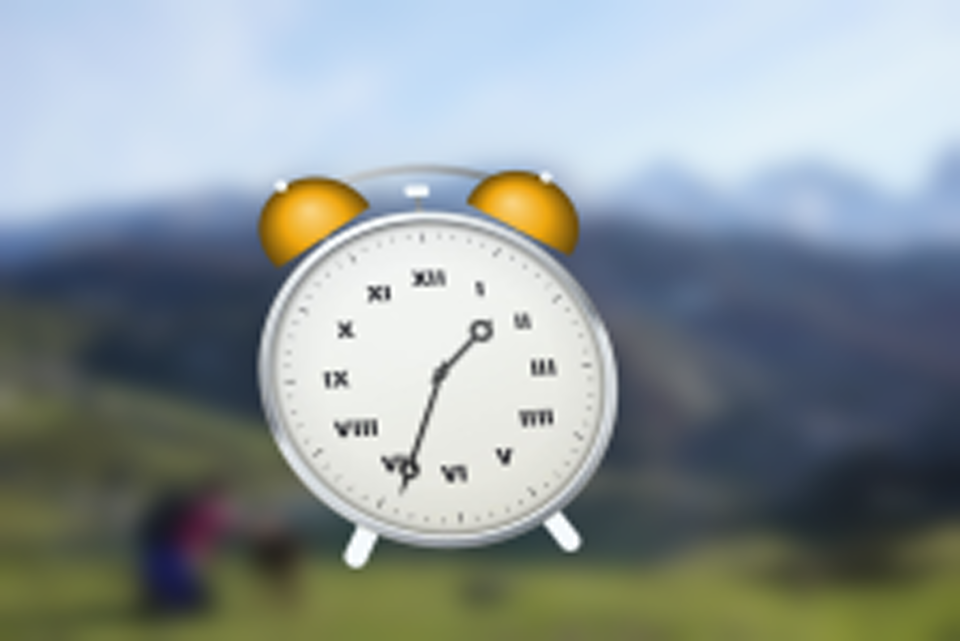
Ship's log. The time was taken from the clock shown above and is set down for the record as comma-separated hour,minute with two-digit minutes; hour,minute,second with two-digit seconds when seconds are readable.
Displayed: 1,34
